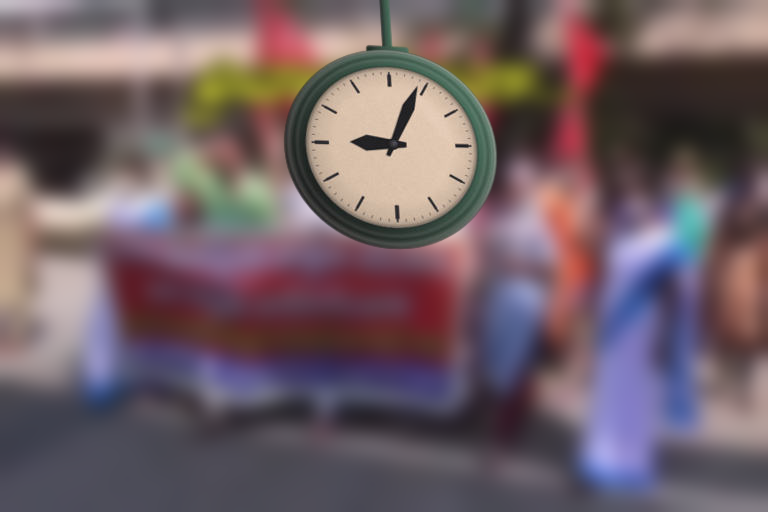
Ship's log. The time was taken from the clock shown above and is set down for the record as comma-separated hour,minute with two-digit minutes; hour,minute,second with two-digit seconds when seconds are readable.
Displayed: 9,04
